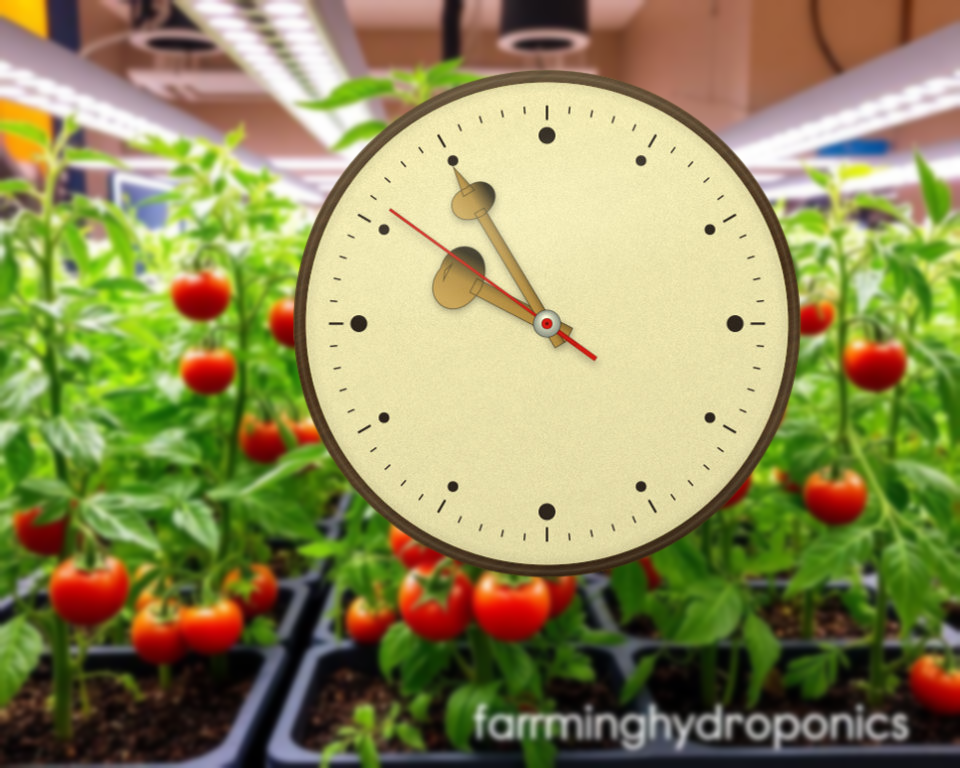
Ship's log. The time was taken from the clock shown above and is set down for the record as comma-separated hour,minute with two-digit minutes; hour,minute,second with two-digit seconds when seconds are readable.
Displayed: 9,54,51
